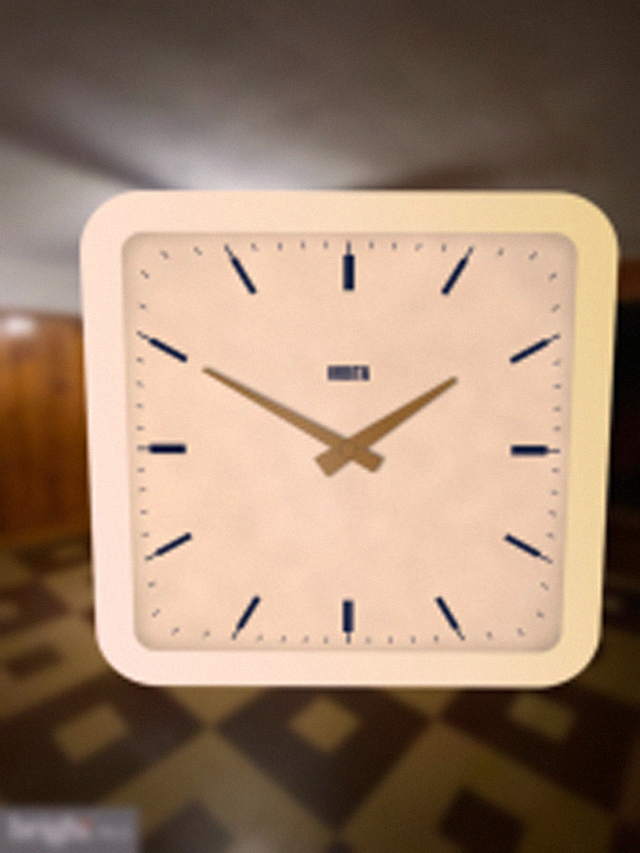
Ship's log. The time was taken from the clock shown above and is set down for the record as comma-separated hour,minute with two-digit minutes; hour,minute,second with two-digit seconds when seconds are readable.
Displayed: 1,50
